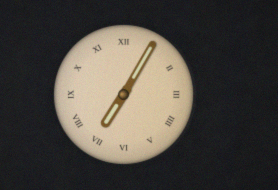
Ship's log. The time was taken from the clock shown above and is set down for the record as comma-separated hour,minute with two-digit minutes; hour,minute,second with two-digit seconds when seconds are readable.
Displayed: 7,05
